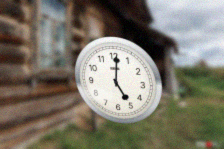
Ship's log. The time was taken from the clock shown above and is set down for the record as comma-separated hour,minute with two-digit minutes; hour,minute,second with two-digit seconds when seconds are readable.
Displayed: 5,01
